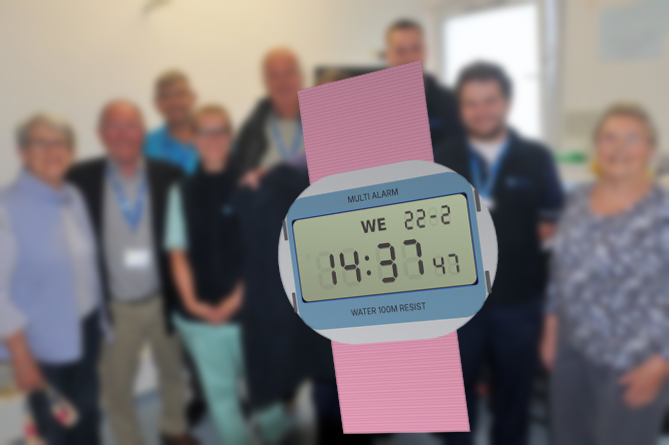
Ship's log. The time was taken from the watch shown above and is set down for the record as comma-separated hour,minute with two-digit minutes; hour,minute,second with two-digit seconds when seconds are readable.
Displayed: 14,37,47
